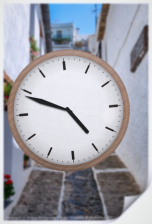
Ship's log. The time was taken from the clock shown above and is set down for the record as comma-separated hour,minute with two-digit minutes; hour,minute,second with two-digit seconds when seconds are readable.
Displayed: 4,49
